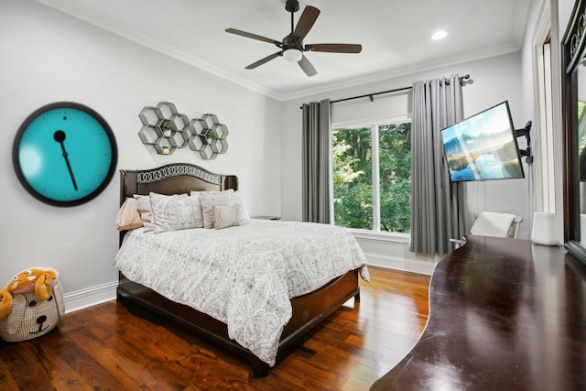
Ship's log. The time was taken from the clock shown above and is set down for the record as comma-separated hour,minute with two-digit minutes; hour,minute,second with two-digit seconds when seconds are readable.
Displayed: 11,27
